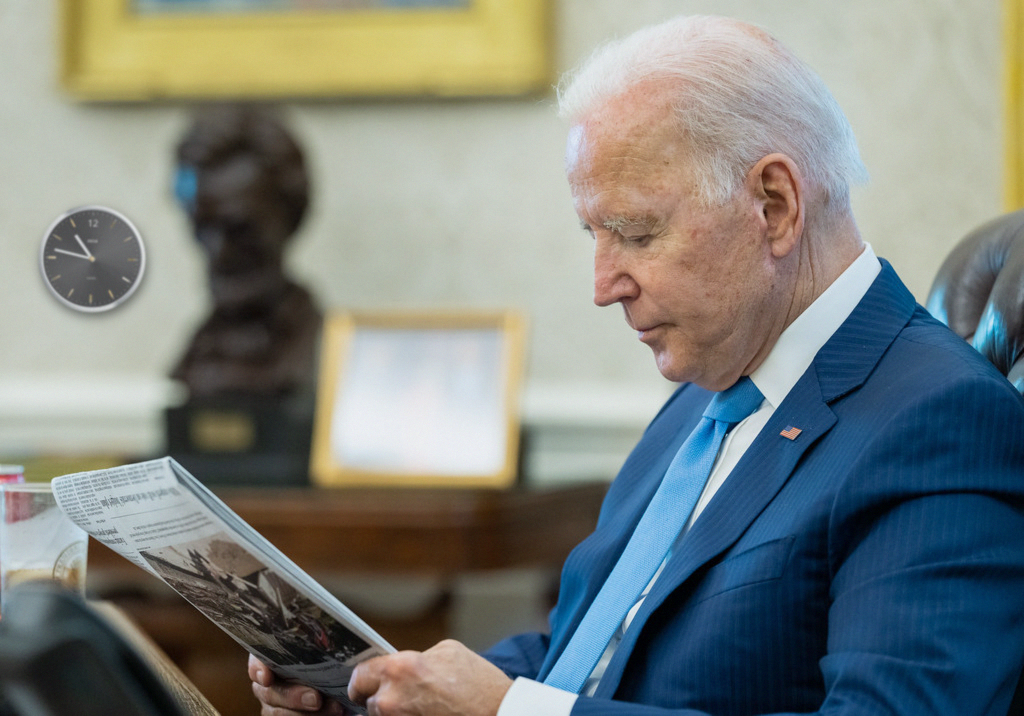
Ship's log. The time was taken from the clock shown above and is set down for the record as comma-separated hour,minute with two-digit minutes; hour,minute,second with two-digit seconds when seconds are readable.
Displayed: 10,47
